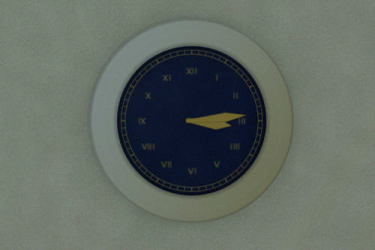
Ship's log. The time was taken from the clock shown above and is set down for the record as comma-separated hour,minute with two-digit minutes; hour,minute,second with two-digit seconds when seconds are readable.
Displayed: 3,14
